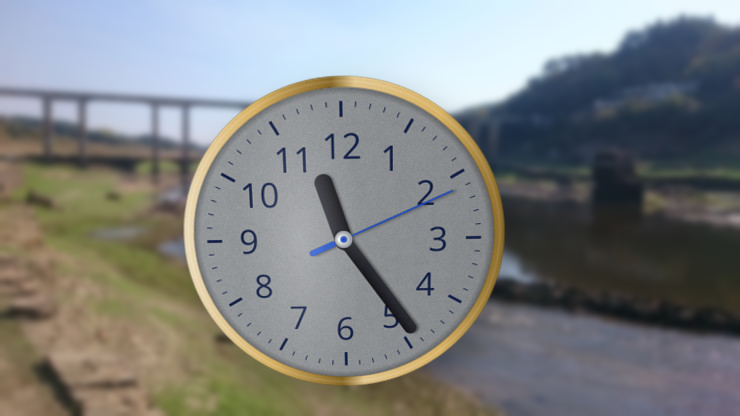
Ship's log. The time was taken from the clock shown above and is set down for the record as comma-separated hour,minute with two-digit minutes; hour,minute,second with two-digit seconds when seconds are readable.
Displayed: 11,24,11
